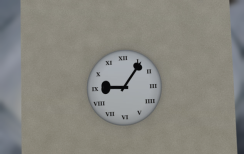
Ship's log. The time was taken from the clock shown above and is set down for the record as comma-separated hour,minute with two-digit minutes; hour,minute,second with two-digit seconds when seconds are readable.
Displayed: 9,06
